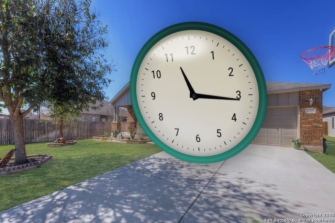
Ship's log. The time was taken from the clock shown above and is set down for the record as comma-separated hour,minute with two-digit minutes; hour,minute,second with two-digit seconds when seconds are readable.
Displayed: 11,16
